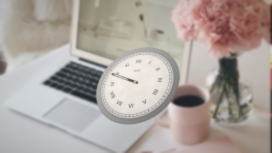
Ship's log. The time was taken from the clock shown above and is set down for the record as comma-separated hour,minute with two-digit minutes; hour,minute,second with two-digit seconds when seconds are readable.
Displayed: 9,49
